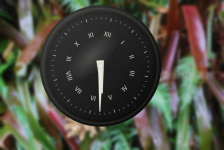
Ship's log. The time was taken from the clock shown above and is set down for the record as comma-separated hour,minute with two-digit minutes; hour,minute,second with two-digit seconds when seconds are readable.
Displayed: 5,28
